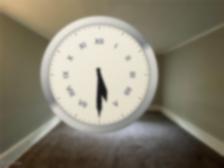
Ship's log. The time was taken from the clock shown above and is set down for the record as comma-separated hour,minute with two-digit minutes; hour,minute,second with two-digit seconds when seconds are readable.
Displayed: 5,30
